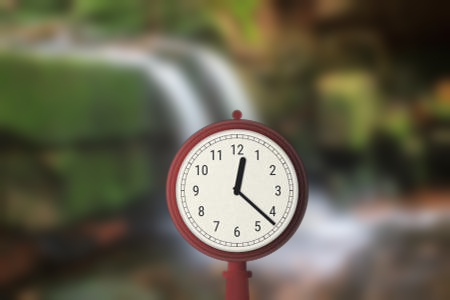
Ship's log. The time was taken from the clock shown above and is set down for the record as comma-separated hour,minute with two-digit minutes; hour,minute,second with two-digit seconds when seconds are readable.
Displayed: 12,22
